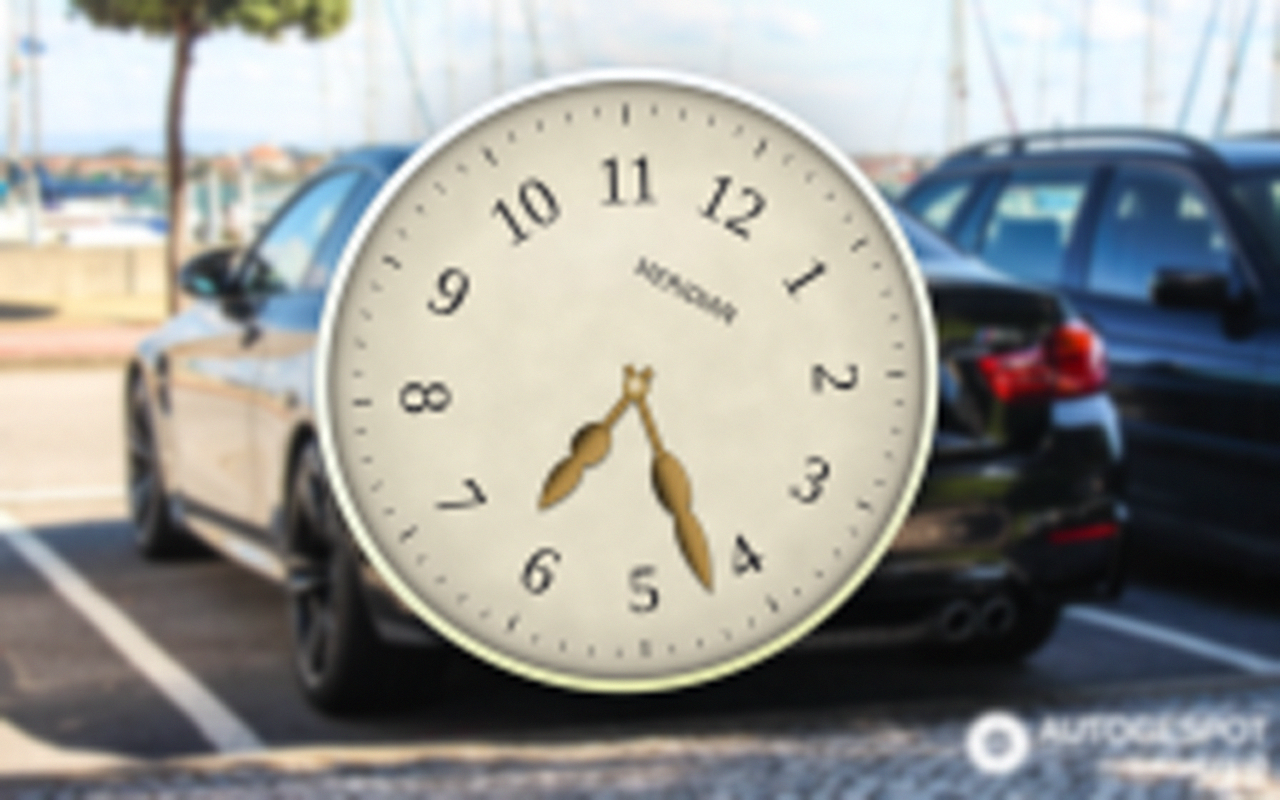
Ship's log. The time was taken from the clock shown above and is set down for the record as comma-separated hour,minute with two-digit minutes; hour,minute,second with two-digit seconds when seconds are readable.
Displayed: 6,22
